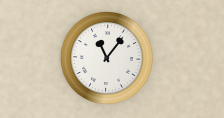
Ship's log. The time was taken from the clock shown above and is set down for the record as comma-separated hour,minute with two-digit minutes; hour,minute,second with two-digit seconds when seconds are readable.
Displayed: 11,06
